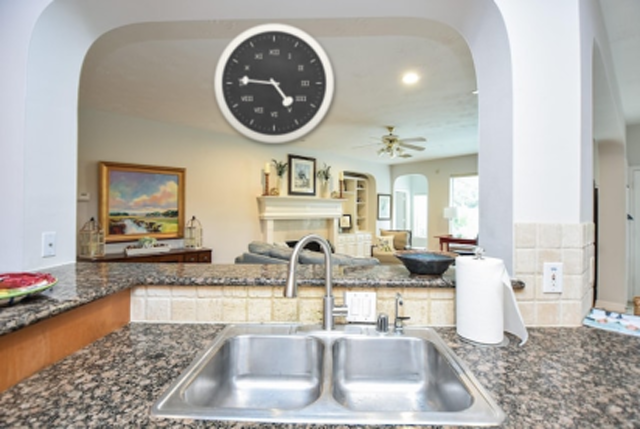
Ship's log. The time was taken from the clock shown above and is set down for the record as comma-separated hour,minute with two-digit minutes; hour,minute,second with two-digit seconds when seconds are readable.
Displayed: 4,46
